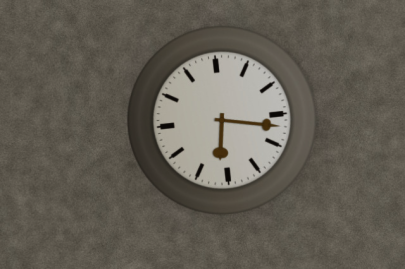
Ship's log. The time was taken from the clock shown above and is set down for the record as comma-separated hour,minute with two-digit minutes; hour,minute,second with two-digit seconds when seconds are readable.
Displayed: 6,17
